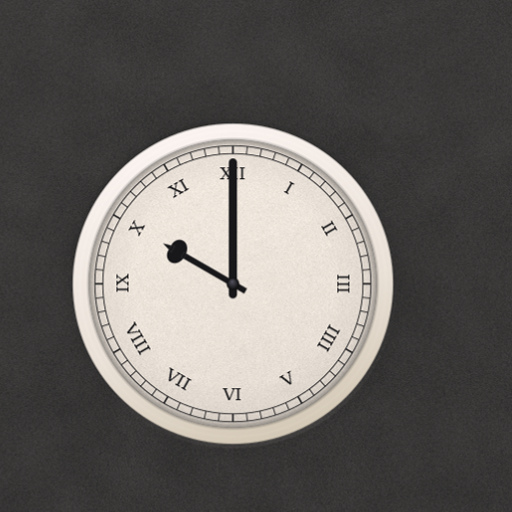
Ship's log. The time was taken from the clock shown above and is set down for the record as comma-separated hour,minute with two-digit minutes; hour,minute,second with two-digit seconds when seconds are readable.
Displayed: 10,00
